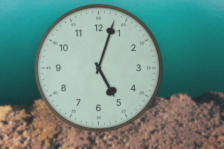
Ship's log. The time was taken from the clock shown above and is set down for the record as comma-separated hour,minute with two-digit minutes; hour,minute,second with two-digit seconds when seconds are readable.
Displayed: 5,03
